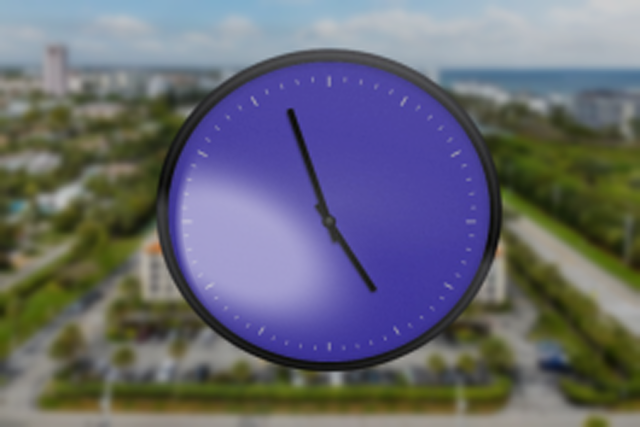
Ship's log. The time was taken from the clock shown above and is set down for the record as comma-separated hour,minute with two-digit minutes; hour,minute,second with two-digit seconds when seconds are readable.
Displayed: 4,57
